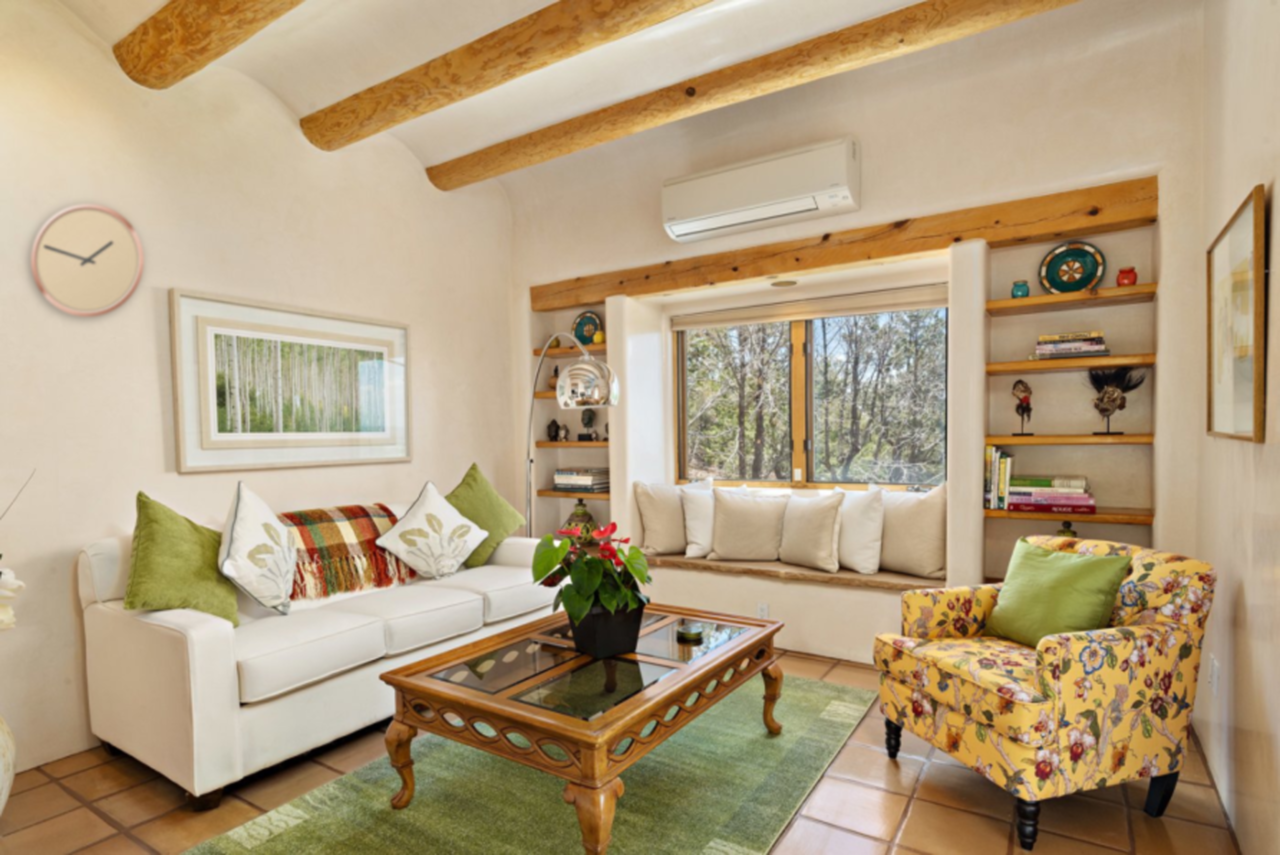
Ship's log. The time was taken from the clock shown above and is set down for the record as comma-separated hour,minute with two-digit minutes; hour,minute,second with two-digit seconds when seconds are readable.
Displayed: 1,48
